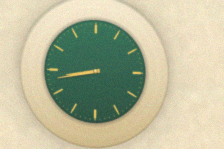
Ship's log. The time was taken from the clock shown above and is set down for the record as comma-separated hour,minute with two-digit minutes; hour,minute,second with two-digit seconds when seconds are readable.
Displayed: 8,43
